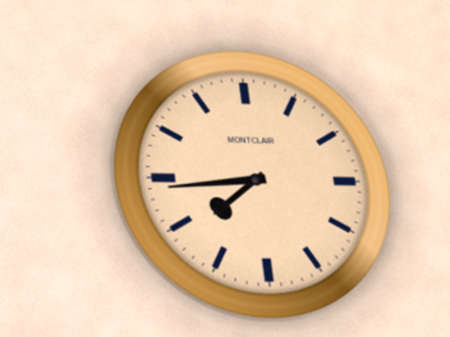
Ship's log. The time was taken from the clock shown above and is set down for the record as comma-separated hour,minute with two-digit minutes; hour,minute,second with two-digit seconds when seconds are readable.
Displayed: 7,44
